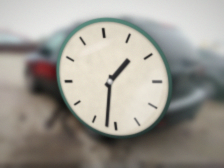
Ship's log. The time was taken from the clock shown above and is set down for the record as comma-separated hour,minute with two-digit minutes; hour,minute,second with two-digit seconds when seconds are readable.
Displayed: 1,32
